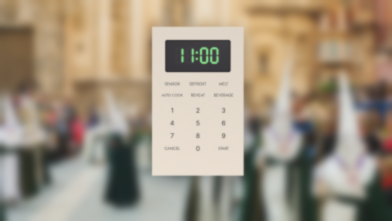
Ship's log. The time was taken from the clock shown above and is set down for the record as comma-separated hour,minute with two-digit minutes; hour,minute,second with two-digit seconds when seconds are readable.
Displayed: 11,00
